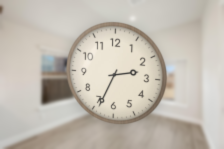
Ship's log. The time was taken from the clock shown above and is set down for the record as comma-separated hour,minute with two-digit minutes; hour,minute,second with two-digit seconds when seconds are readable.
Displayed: 2,34
